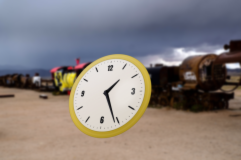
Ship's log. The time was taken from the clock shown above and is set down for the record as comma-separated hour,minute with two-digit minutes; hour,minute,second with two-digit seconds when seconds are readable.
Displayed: 1,26
